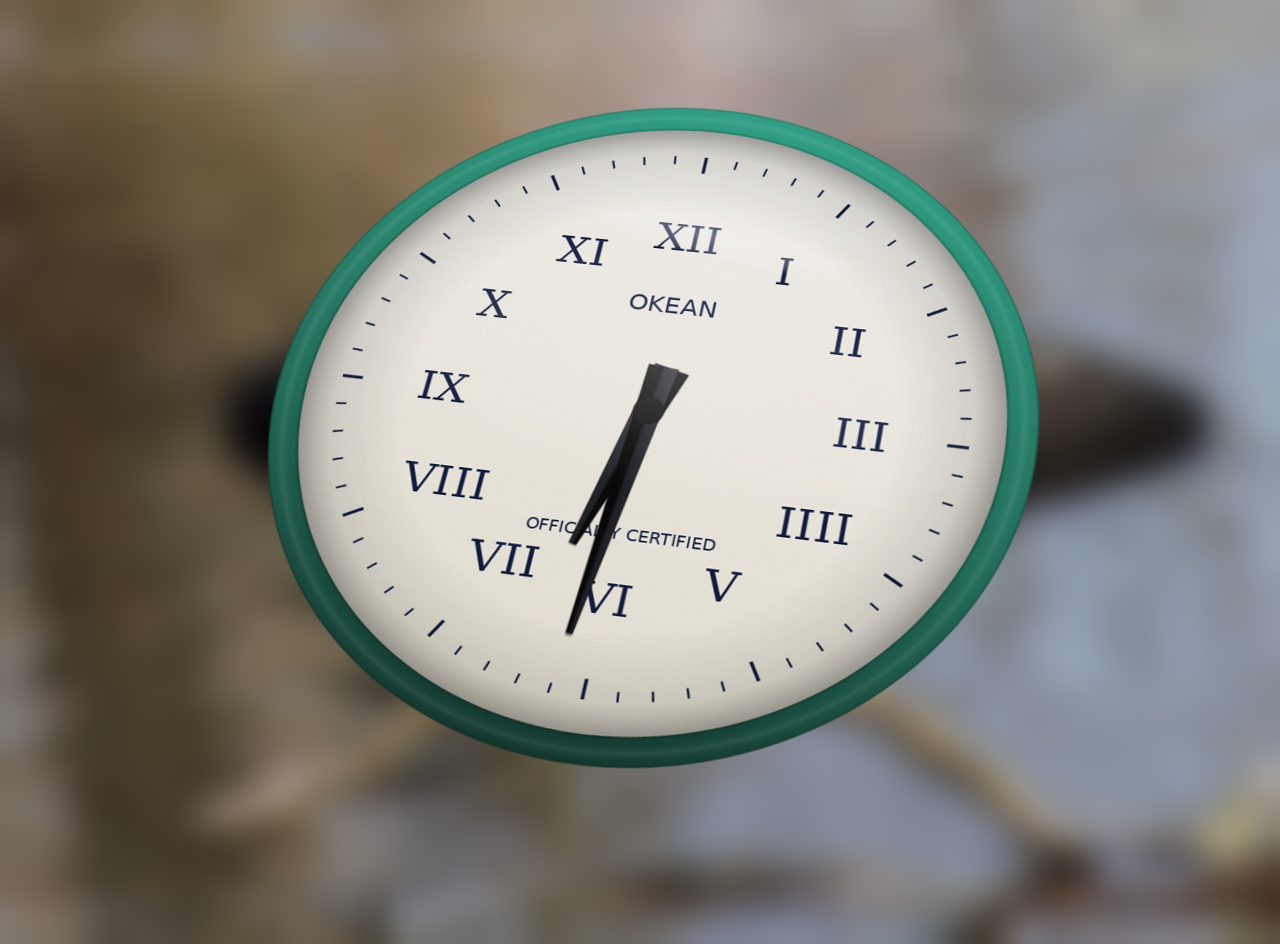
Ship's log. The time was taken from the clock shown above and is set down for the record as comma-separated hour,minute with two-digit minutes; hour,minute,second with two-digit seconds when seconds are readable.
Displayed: 6,31
